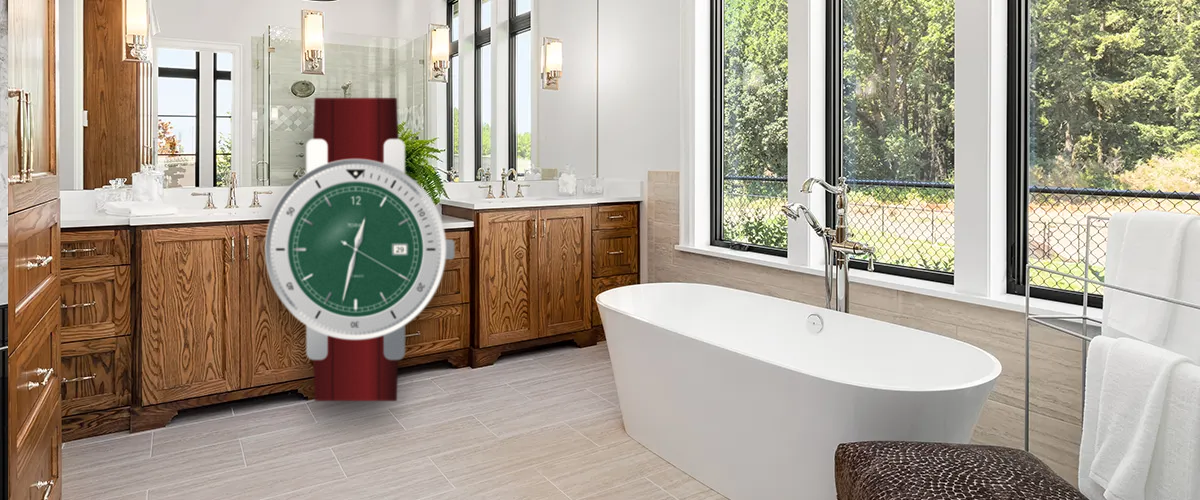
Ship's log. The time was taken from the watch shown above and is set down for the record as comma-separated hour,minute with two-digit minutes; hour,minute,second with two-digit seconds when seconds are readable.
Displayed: 12,32,20
